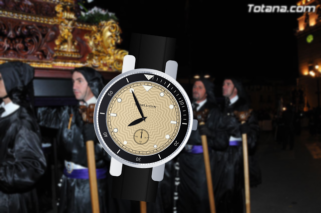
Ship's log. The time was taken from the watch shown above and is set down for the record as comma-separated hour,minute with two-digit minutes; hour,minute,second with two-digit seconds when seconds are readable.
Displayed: 7,55
